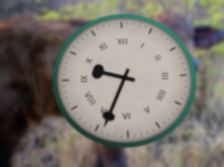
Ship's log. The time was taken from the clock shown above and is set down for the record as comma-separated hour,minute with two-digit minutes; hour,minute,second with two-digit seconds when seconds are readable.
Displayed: 9,34
